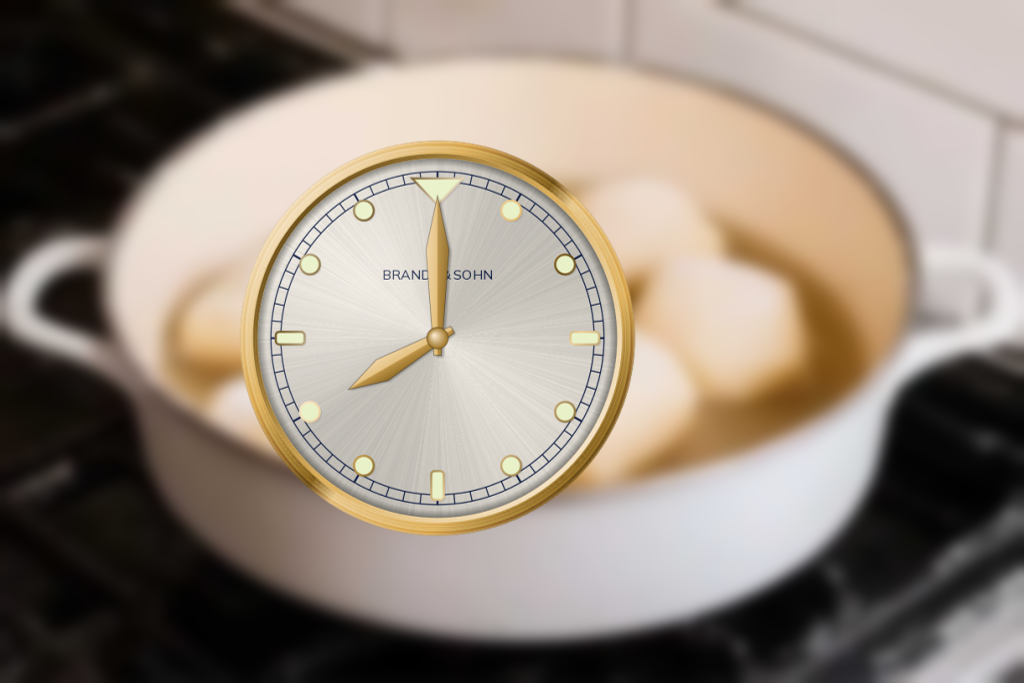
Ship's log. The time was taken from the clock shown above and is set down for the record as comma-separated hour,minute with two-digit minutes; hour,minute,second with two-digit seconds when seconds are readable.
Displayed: 8,00
